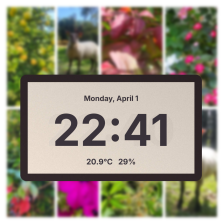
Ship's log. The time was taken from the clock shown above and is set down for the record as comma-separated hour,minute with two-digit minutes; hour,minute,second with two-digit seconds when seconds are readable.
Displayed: 22,41
